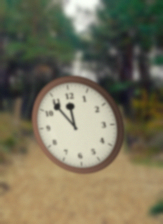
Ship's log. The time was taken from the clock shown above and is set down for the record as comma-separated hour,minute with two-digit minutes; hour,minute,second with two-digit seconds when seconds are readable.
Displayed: 11,54
